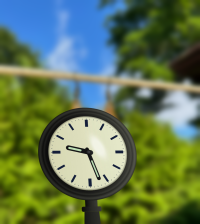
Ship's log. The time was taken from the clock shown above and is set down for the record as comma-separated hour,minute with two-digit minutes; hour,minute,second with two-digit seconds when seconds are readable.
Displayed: 9,27
